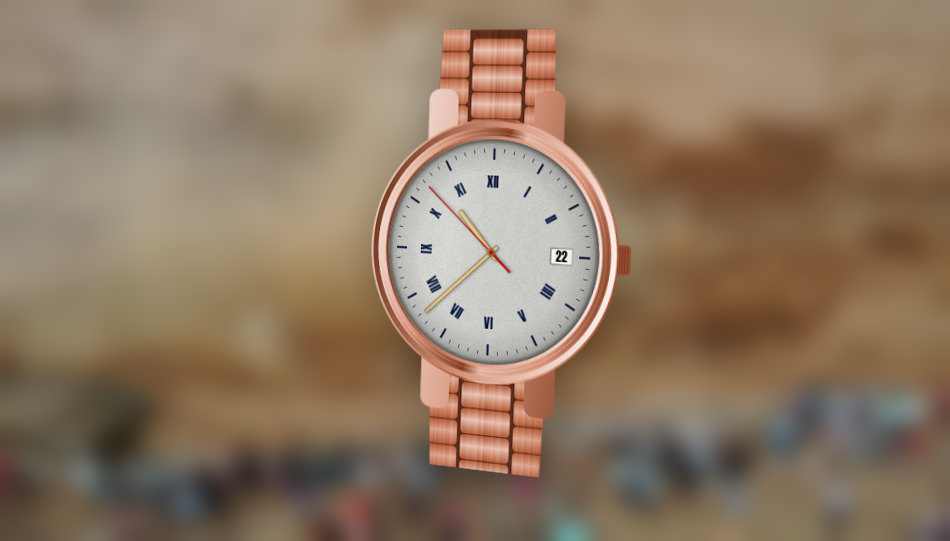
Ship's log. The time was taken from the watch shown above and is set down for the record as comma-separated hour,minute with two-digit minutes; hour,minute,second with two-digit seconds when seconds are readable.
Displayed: 10,37,52
